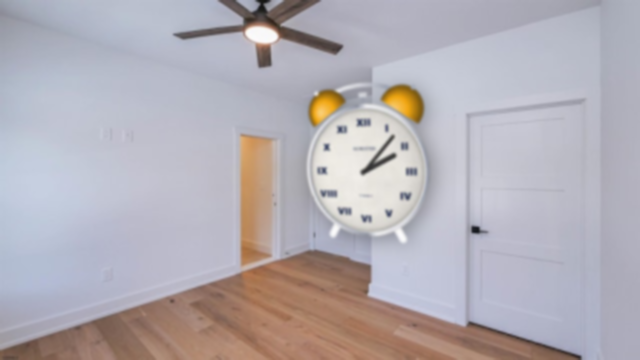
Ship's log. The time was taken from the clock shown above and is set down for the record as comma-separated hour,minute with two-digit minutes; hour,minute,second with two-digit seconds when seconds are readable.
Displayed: 2,07
